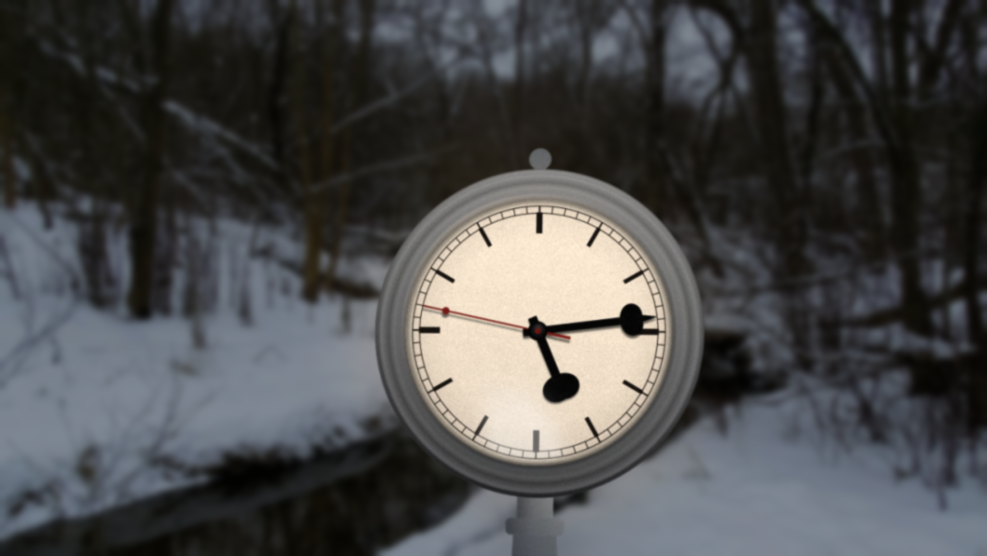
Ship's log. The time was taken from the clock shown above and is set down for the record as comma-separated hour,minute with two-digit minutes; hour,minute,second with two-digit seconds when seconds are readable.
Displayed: 5,13,47
